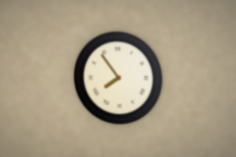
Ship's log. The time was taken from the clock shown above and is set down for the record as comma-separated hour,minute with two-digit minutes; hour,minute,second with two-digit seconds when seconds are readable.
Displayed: 7,54
